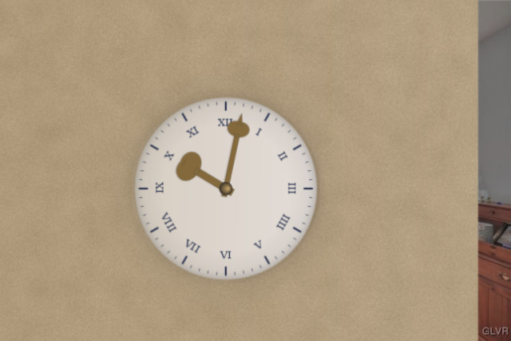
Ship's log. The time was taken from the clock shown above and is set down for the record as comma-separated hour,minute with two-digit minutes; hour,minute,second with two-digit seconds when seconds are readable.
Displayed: 10,02
